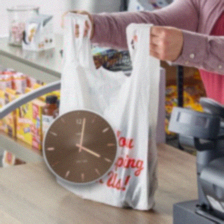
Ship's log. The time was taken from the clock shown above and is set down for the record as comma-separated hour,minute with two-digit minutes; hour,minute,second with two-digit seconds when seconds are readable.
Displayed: 4,02
